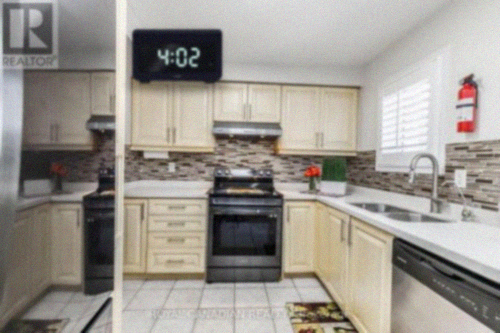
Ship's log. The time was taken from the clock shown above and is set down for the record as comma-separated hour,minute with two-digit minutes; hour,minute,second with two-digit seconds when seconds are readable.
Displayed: 4,02
